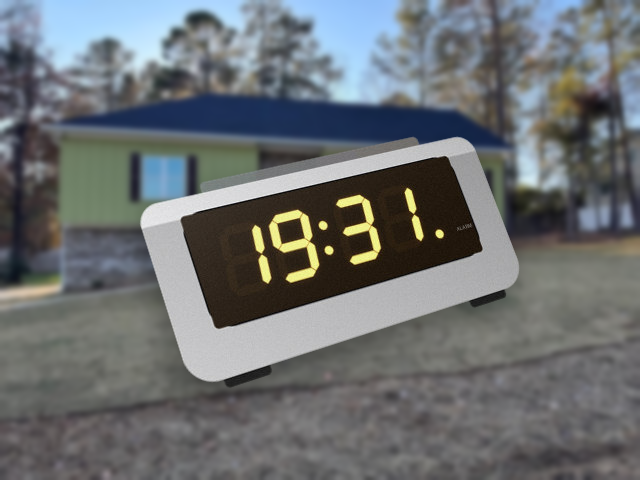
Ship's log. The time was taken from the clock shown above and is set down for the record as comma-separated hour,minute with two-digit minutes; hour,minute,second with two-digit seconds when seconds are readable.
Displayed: 19,31
